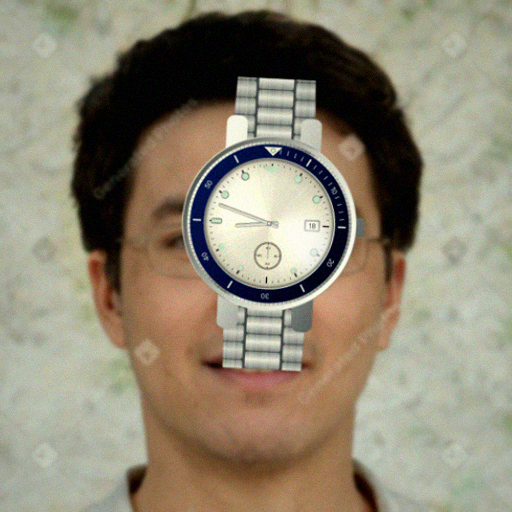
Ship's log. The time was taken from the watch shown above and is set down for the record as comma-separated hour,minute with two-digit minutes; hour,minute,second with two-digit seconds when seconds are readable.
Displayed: 8,48
